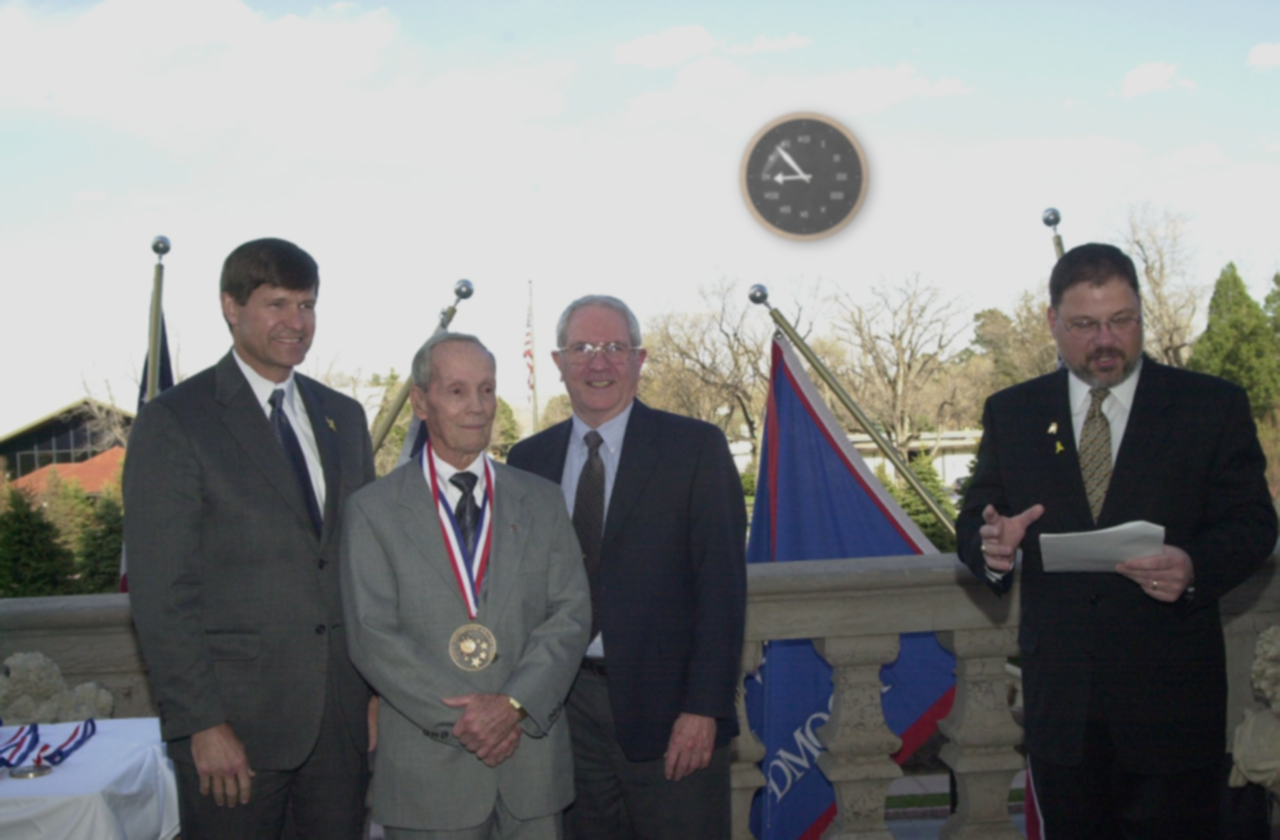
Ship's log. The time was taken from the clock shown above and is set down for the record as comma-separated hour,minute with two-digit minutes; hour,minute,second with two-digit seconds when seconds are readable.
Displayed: 8,53
